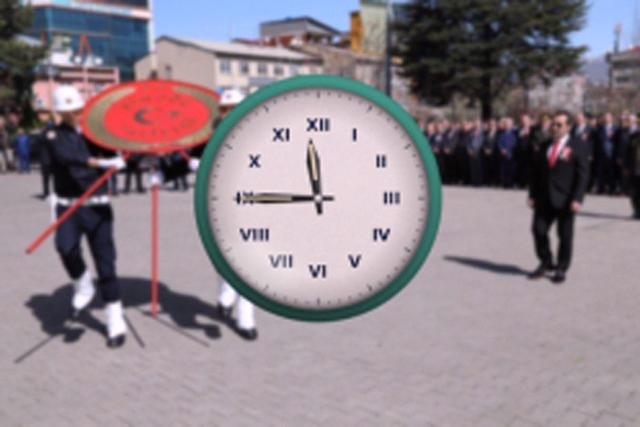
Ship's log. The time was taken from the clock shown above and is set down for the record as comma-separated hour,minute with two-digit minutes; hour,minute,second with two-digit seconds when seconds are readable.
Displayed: 11,45
